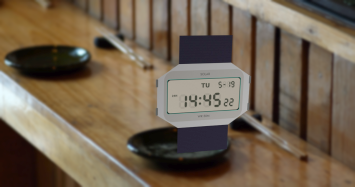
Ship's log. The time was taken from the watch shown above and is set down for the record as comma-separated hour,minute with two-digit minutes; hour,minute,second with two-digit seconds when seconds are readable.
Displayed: 14,45,22
